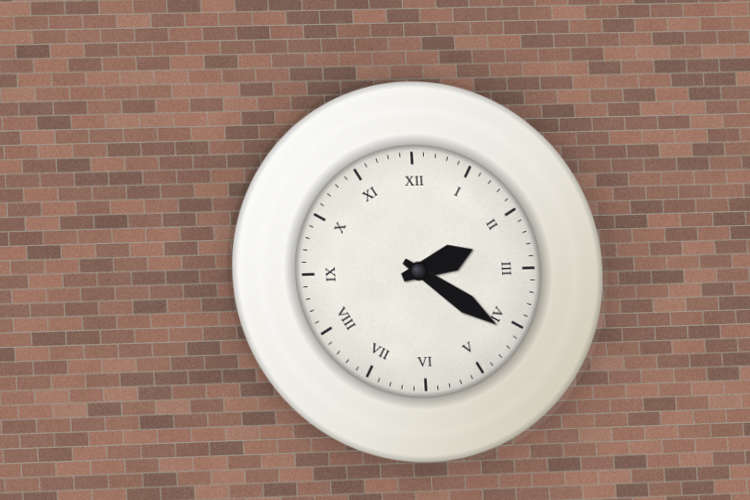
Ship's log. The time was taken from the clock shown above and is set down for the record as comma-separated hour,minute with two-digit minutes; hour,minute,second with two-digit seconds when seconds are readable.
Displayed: 2,21
